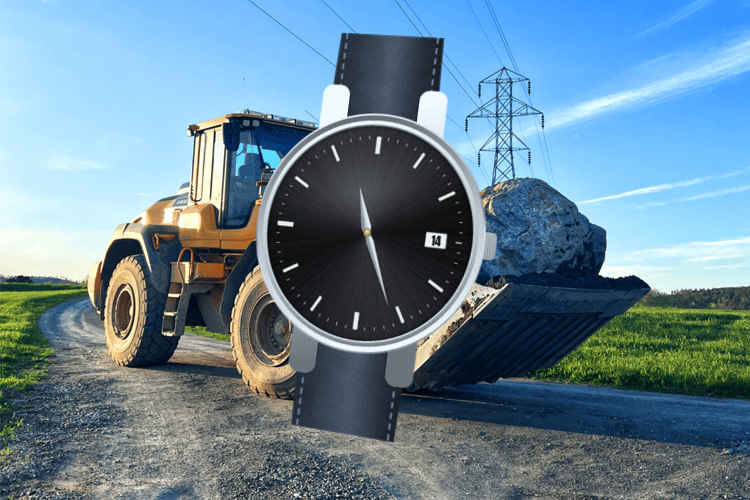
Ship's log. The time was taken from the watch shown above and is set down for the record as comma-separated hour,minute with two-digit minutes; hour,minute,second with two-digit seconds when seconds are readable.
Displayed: 11,26
